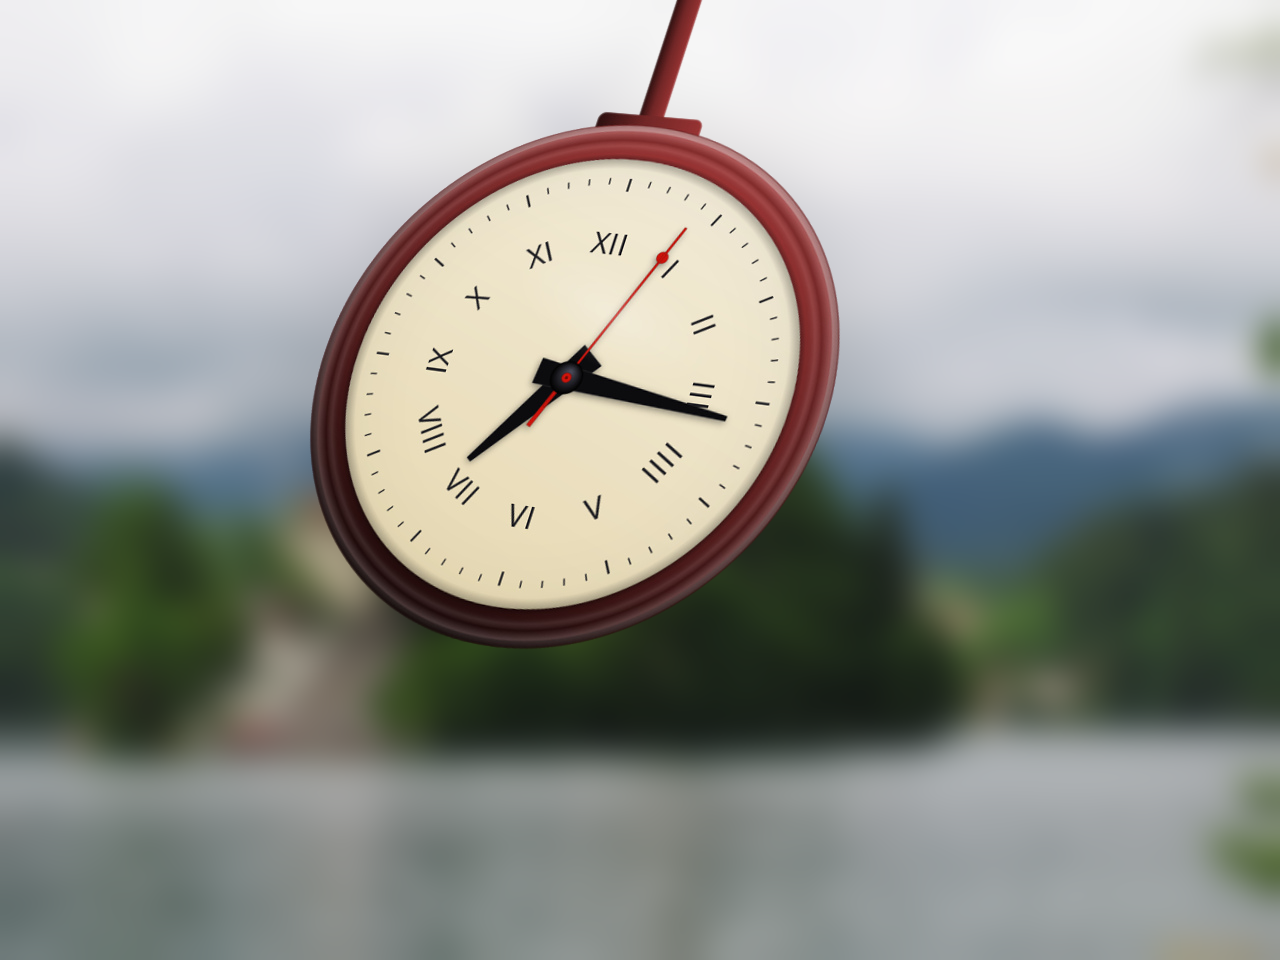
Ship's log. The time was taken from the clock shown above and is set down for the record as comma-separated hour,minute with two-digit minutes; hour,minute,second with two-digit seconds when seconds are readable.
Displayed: 7,16,04
